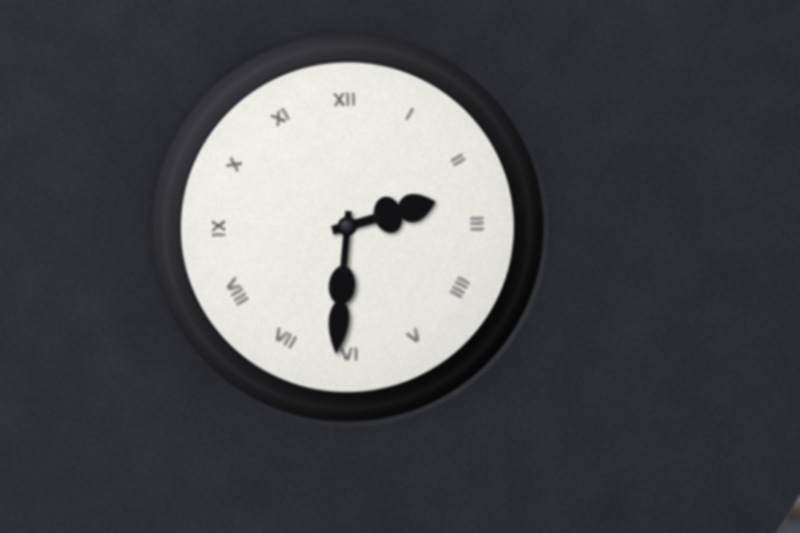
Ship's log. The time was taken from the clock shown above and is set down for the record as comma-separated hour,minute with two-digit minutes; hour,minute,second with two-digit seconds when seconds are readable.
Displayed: 2,31
